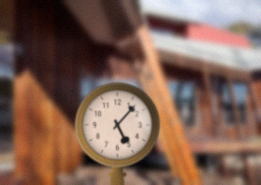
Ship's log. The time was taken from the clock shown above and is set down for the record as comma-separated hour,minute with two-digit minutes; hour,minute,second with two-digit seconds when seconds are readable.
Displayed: 5,07
